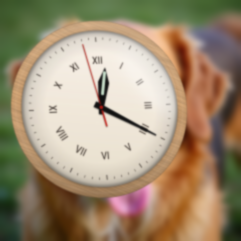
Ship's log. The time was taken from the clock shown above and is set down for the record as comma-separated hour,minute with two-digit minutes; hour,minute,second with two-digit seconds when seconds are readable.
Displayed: 12,19,58
